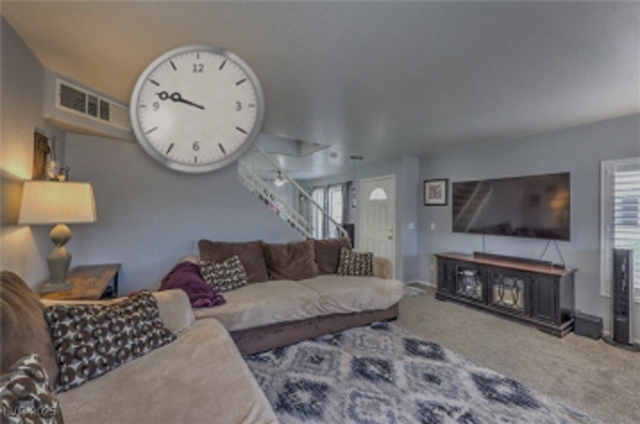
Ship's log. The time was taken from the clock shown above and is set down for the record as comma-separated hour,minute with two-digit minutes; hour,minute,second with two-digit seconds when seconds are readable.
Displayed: 9,48
